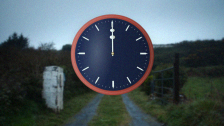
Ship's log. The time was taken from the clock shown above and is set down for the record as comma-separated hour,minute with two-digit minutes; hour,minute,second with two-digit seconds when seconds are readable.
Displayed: 12,00
